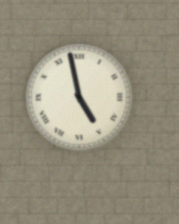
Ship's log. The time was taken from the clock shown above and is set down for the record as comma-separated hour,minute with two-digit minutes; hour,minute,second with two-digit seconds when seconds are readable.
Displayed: 4,58
